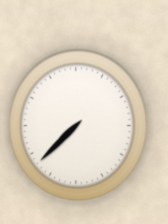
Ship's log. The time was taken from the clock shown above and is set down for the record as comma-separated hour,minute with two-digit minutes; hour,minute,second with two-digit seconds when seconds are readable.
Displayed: 7,38
